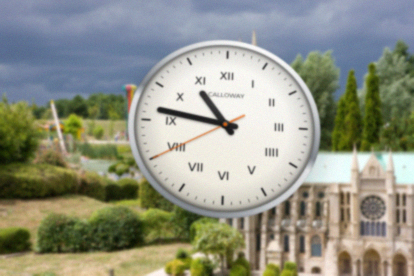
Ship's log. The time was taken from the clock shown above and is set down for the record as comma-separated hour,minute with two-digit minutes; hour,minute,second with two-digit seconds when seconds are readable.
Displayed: 10,46,40
